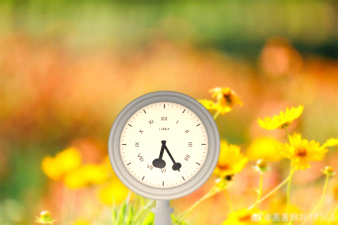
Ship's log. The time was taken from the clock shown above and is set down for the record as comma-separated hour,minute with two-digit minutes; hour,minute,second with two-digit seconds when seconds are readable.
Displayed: 6,25
